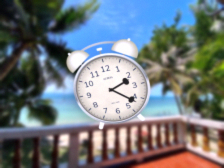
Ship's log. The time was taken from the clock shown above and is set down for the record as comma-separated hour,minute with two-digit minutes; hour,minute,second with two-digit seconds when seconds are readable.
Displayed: 2,22
